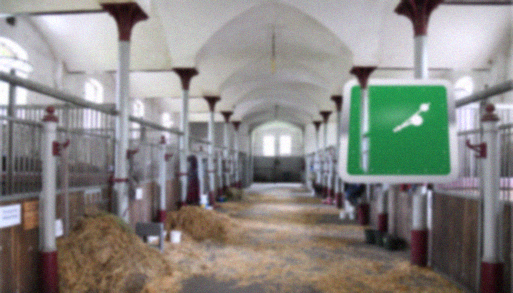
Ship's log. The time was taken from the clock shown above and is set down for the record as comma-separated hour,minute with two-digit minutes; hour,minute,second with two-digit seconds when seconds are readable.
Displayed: 2,08
